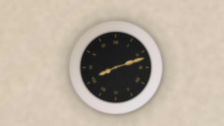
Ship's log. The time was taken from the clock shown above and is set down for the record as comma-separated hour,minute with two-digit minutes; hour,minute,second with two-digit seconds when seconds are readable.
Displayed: 8,12
